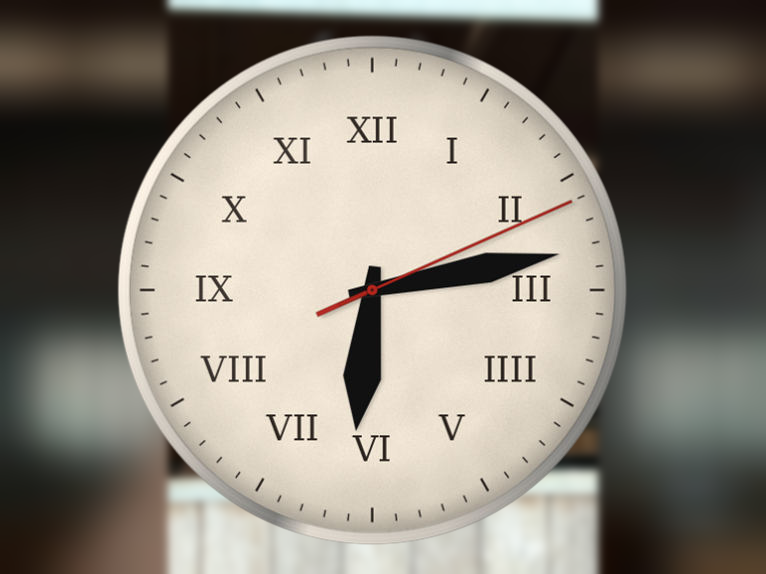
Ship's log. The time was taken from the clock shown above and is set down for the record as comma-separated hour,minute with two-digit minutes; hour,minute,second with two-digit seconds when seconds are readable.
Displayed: 6,13,11
